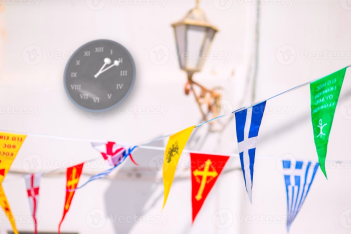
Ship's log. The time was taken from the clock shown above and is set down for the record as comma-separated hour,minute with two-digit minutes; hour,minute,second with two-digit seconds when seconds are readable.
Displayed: 1,10
